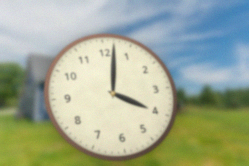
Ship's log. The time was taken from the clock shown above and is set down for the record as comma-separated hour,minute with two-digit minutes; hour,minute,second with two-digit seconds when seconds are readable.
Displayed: 4,02
